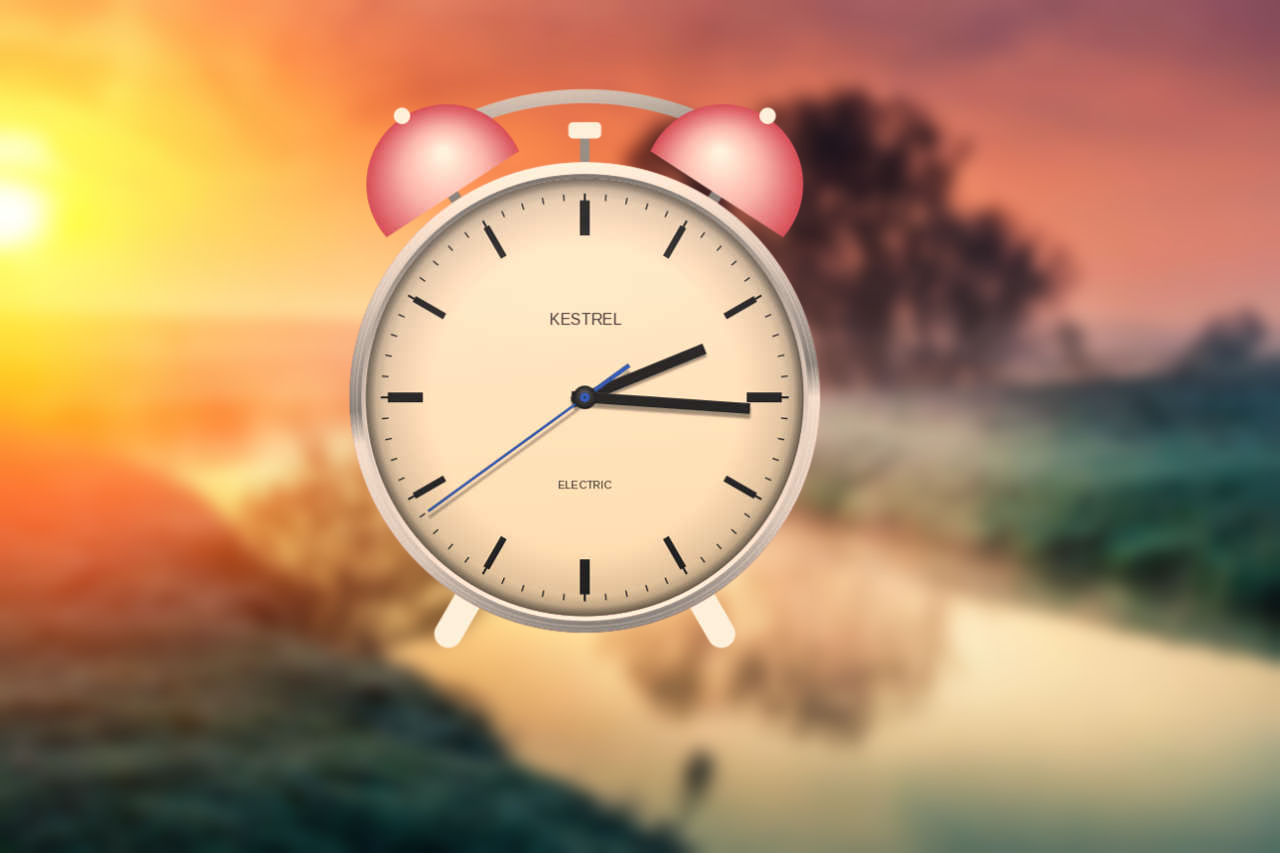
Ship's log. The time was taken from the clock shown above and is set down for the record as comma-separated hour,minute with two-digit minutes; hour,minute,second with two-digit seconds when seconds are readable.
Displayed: 2,15,39
